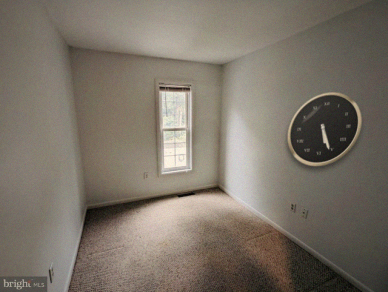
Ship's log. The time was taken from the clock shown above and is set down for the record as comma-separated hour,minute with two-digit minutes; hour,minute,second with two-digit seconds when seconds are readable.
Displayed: 5,26
